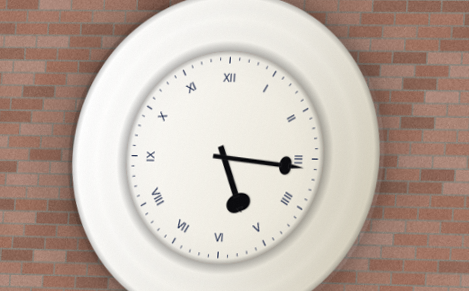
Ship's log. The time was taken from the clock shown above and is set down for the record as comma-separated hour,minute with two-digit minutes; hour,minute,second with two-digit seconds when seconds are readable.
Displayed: 5,16
